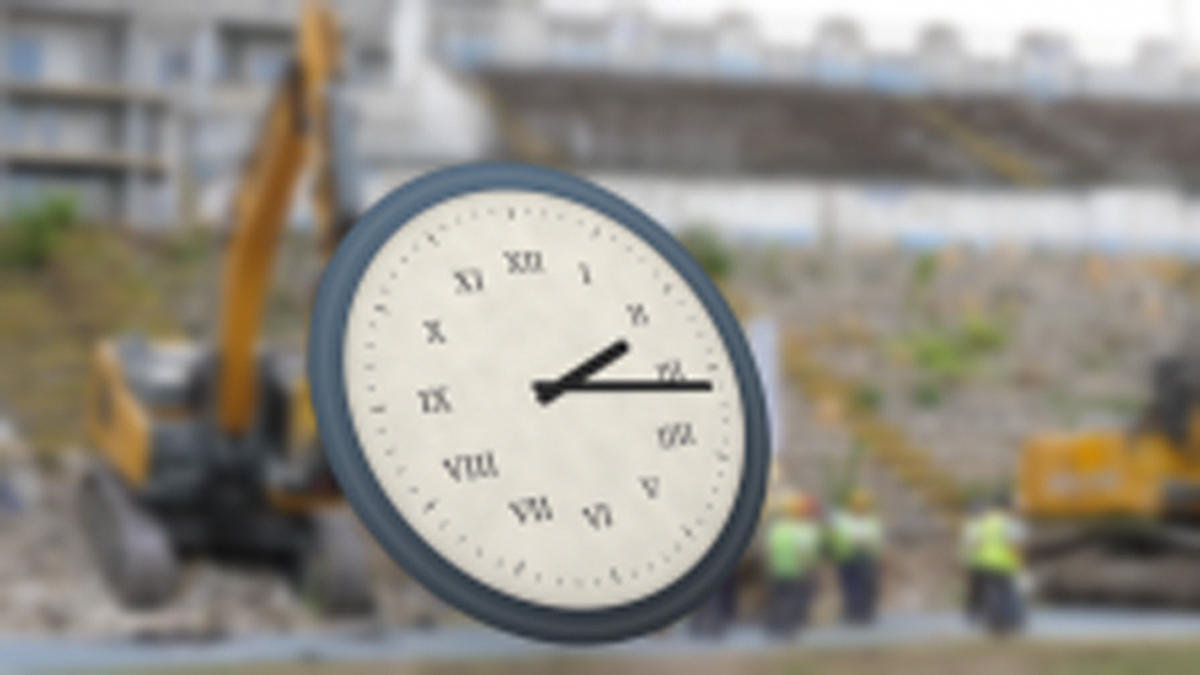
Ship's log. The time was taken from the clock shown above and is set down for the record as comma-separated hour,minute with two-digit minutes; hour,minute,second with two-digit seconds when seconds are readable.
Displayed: 2,16
